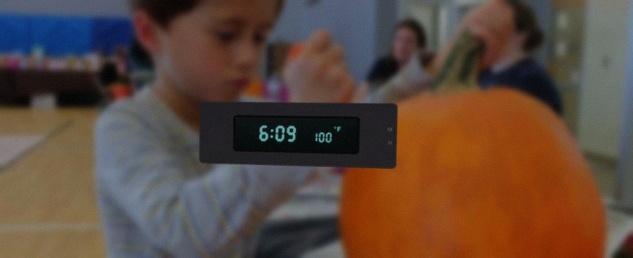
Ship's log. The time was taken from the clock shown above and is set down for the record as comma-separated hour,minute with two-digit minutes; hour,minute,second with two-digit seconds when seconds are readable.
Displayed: 6,09
